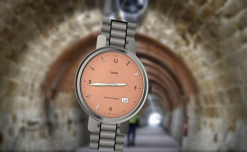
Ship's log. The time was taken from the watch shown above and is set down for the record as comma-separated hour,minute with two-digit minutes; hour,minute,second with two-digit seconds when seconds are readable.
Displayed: 2,44
